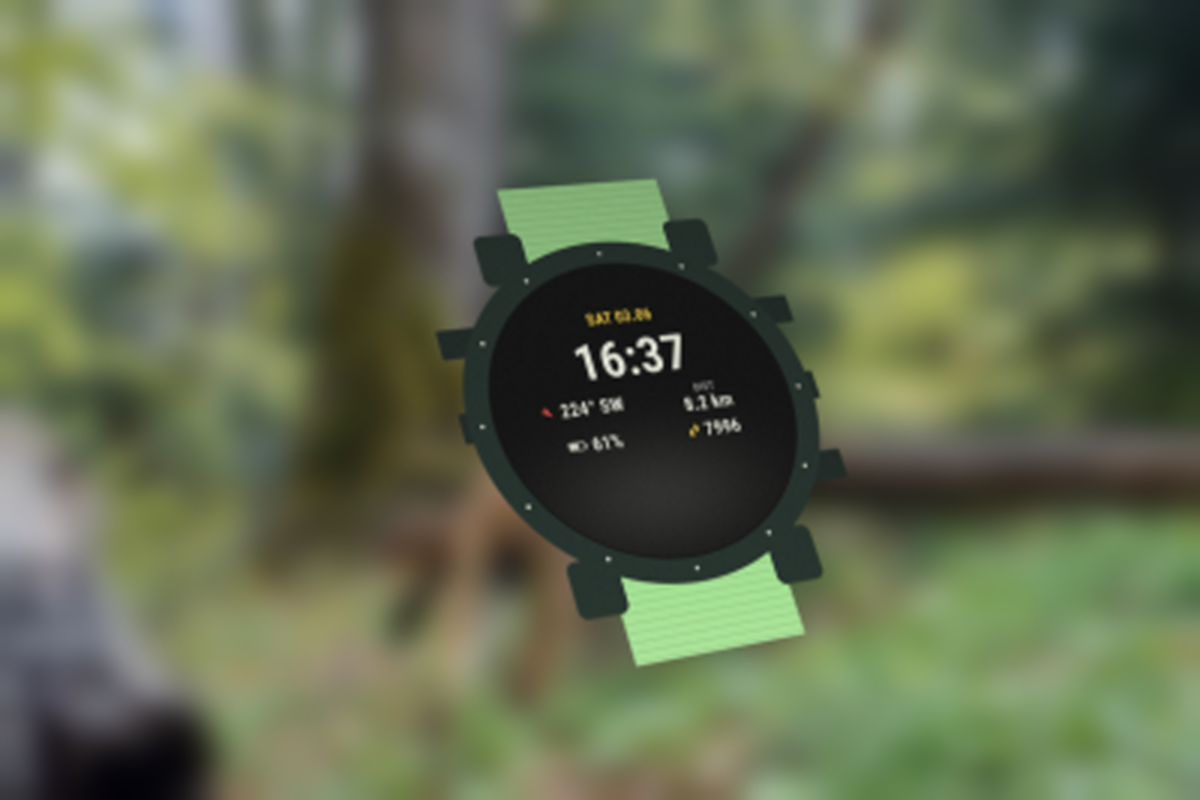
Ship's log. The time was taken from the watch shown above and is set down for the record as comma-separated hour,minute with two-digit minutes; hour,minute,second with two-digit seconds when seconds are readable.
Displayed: 16,37
